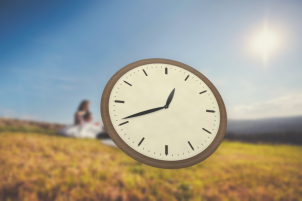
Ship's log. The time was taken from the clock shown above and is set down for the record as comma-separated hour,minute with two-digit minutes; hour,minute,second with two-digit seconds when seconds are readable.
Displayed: 12,41
